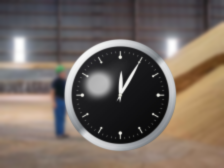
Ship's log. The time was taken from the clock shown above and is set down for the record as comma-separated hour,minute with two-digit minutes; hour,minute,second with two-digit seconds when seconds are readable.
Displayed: 12,05
